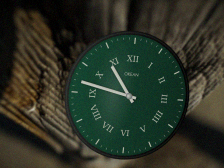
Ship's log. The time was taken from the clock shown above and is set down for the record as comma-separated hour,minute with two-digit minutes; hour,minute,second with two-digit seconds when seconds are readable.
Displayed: 10,47
